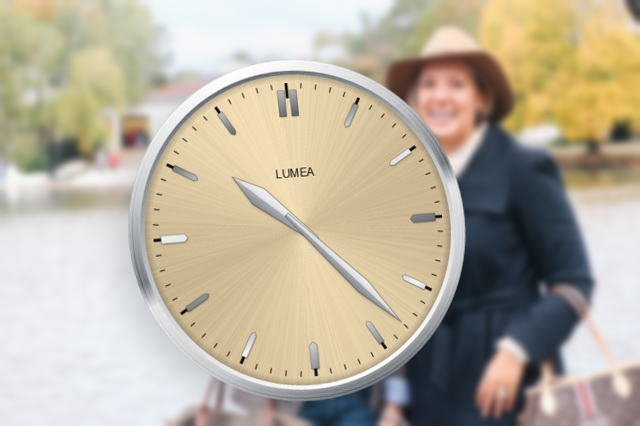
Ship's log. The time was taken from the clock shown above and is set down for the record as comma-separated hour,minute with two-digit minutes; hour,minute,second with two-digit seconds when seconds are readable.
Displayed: 10,23
